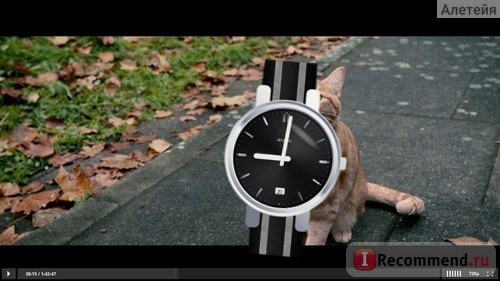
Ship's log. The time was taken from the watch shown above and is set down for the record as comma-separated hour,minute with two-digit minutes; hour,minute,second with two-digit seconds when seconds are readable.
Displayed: 9,01
